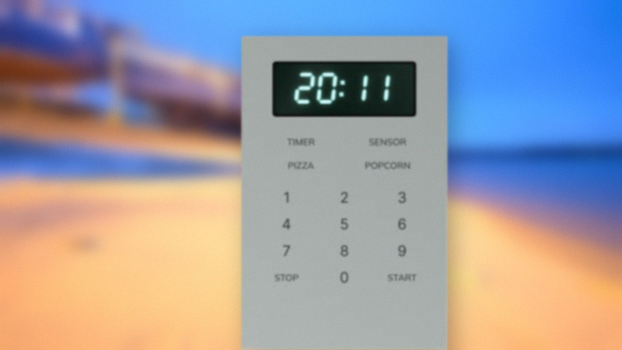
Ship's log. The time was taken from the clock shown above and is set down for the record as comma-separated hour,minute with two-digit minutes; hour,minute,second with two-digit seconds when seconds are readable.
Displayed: 20,11
